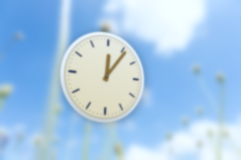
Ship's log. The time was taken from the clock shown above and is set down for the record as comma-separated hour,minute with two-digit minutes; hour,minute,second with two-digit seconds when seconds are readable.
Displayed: 12,06
